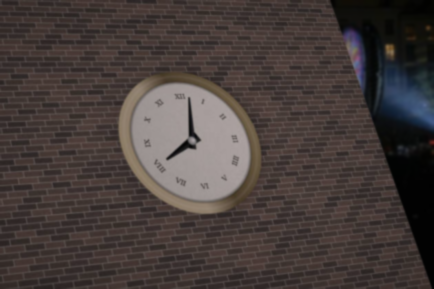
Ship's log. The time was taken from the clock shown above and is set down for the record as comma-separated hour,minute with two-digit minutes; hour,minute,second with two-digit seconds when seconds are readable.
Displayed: 8,02
